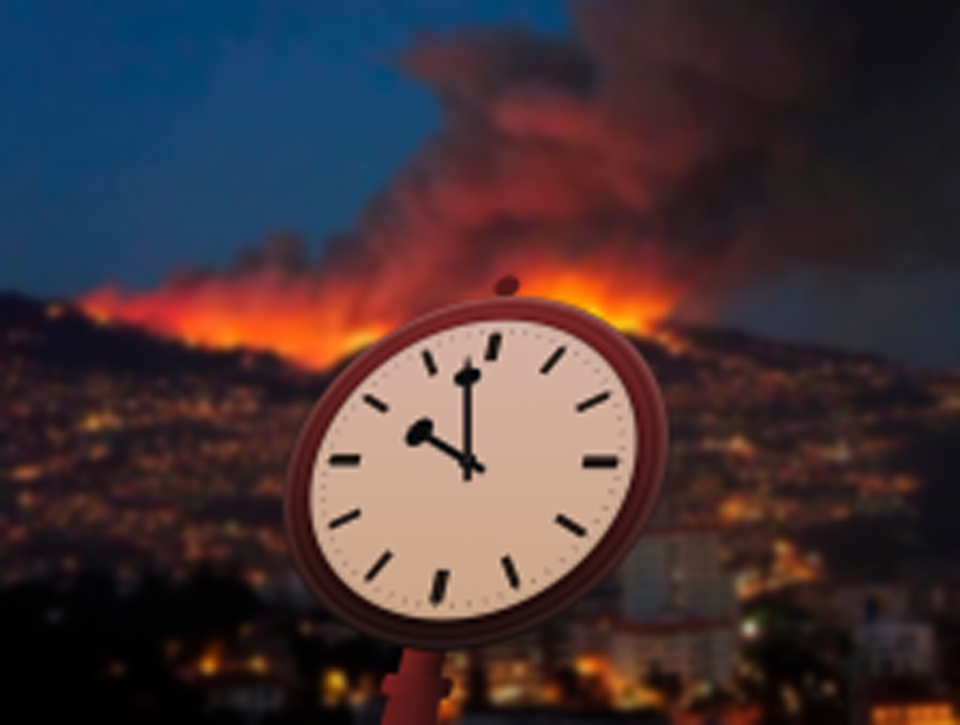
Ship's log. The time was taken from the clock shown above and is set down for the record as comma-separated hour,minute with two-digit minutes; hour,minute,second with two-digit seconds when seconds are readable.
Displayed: 9,58
